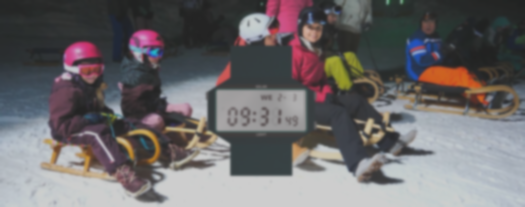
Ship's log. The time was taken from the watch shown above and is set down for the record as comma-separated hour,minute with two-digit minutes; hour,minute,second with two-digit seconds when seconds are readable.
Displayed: 9,31
